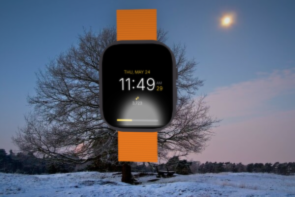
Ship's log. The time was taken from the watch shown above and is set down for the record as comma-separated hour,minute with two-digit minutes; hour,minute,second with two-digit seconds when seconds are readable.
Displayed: 11,49
